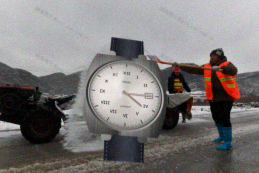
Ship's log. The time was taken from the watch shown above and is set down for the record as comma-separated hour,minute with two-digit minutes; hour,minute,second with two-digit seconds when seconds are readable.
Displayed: 4,15
